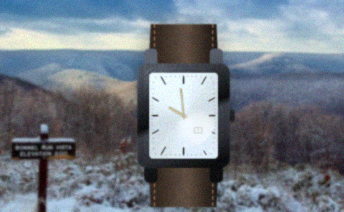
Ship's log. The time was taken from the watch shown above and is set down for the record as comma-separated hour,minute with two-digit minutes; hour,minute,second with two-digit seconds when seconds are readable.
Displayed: 9,59
